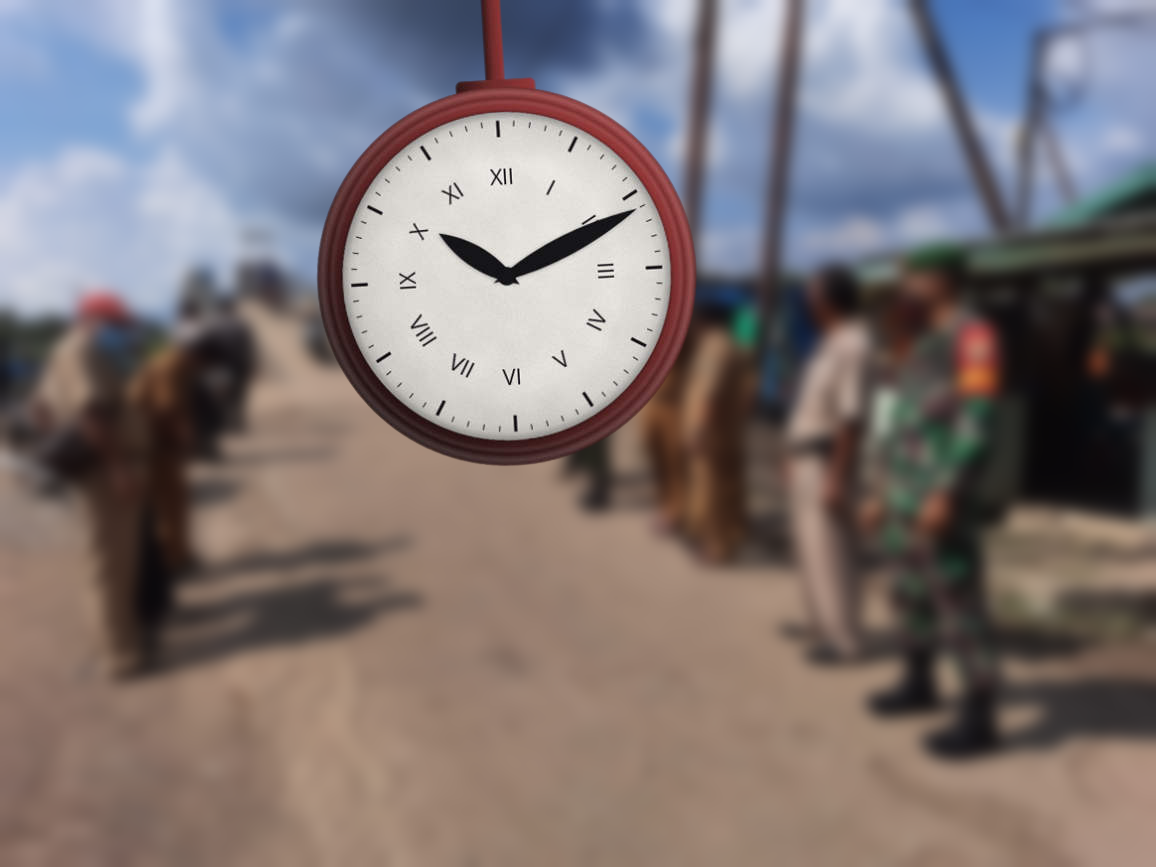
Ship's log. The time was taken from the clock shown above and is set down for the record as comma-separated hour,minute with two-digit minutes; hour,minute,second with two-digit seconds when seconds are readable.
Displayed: 10,11
